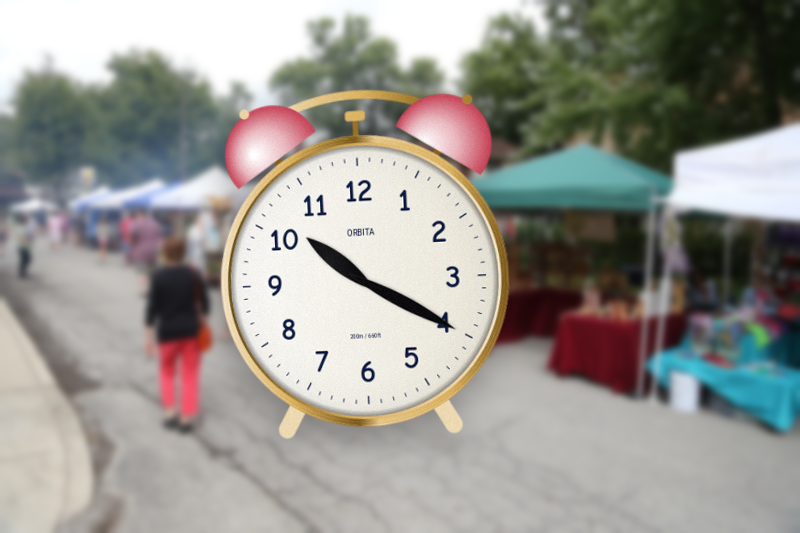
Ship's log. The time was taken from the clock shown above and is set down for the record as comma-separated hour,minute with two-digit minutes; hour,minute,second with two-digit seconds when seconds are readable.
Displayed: 10,20
